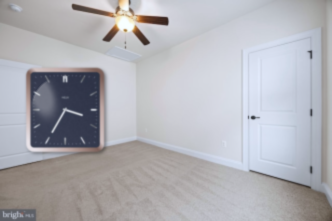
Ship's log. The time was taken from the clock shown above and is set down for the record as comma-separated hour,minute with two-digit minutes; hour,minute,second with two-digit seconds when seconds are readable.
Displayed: 3,35
